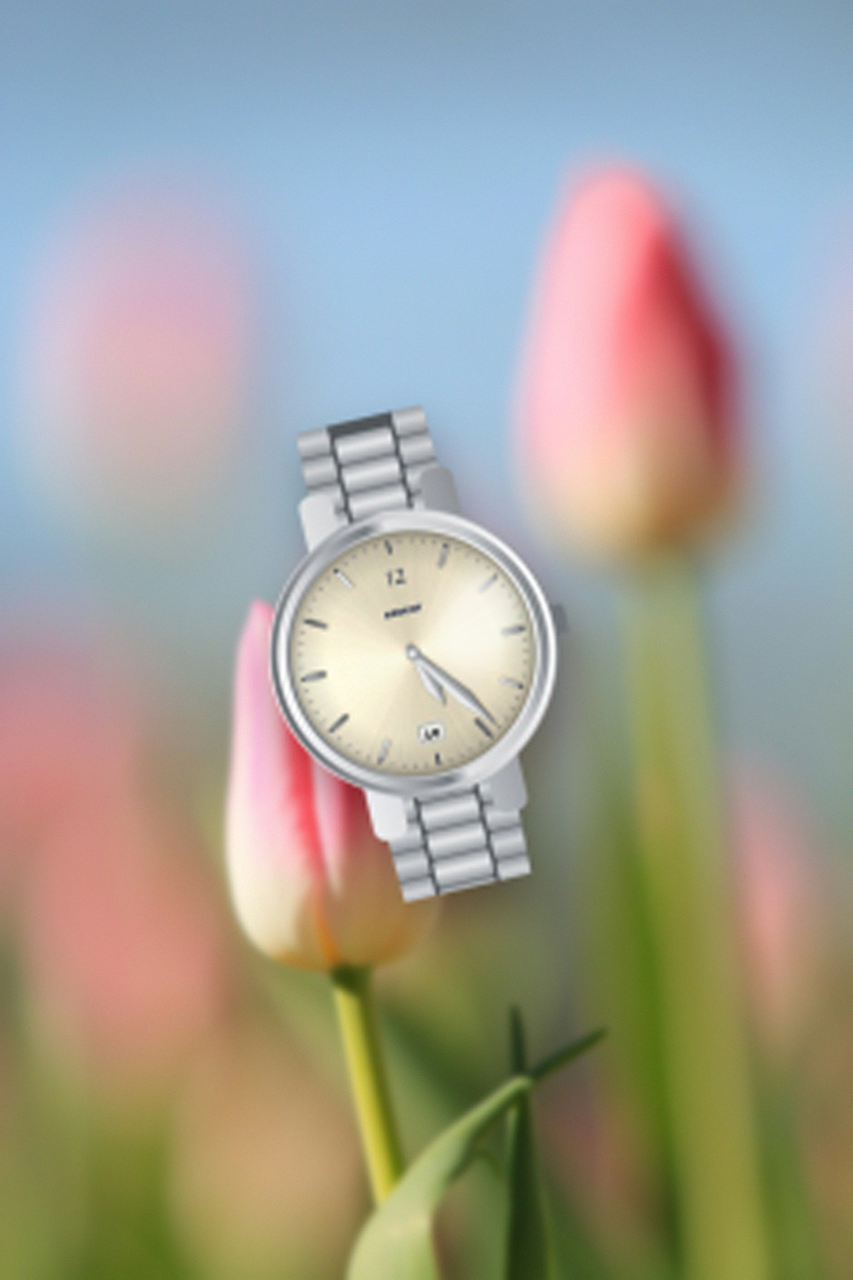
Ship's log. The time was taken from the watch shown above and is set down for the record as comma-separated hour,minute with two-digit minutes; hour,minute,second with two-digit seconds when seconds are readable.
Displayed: 5,24
